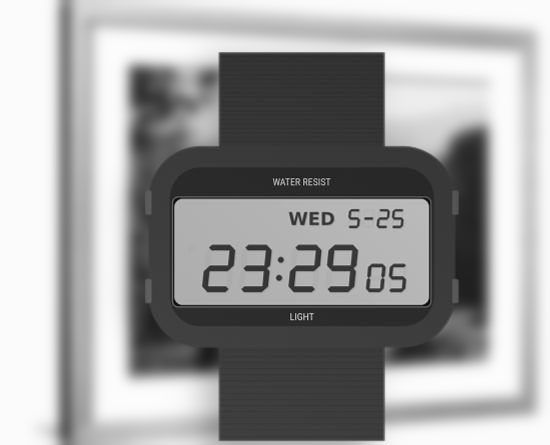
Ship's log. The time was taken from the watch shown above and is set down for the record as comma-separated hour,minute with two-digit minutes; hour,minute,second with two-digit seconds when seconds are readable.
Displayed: 23,29,05
